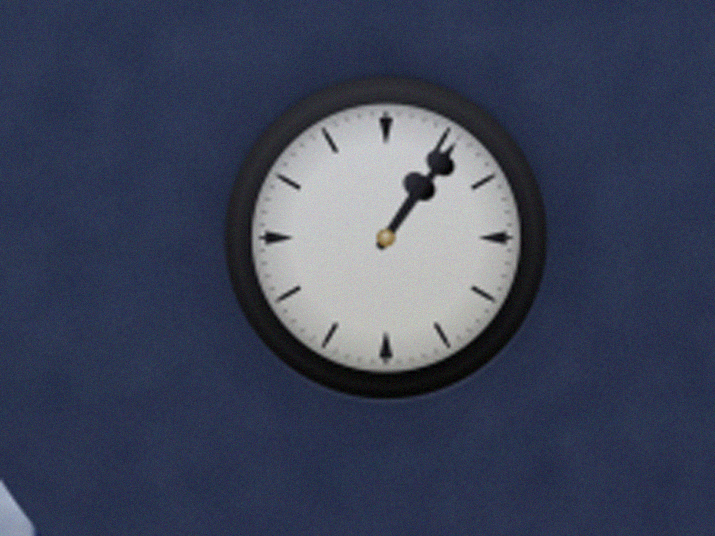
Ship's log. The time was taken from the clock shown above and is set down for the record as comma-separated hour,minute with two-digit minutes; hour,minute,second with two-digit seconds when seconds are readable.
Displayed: 1,06
